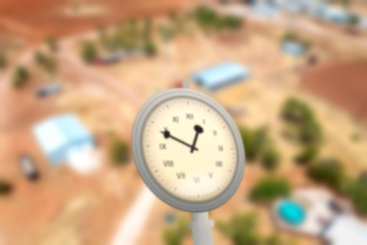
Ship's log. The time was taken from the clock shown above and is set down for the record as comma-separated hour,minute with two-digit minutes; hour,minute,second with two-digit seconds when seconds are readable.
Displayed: 12,49
